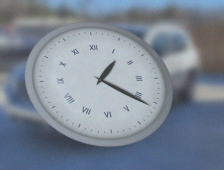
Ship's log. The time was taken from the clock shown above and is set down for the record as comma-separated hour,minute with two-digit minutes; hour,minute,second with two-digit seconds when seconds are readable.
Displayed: 1,21
